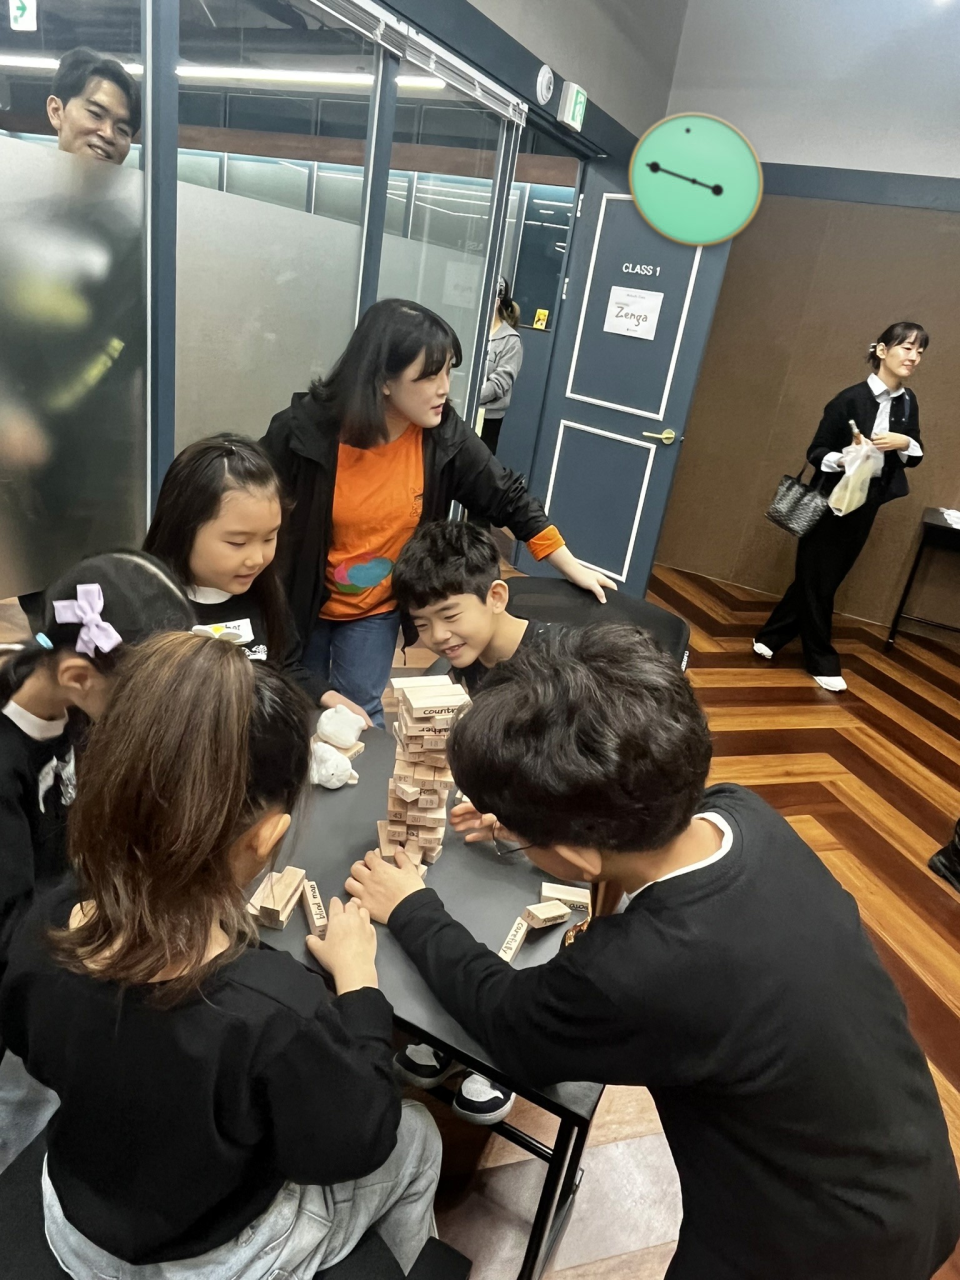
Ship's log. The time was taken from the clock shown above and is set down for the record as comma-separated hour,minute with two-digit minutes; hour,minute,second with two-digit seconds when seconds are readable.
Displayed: 3,49
